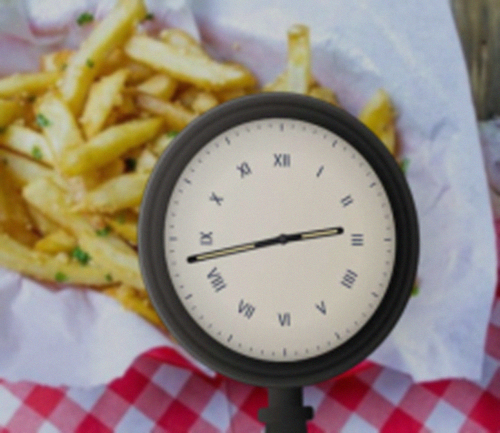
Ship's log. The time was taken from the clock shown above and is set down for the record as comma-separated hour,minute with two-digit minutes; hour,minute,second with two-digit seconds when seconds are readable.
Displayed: 2,43
